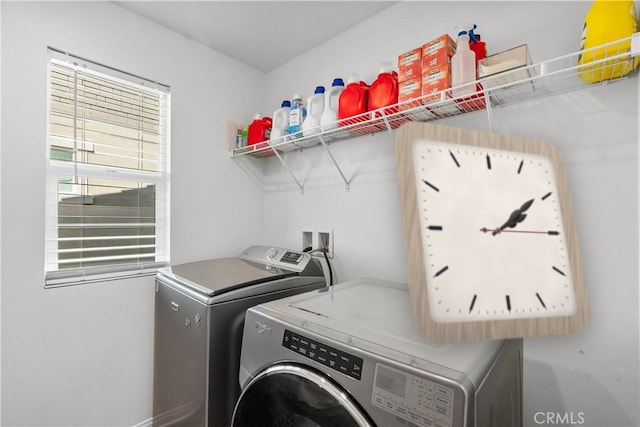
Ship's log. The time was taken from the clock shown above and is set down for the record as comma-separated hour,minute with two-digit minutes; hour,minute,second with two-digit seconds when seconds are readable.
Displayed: 2,09,15
